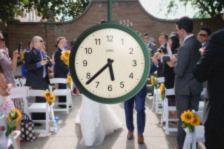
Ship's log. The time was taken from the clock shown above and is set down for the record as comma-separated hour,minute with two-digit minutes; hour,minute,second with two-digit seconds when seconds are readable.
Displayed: 5,38
